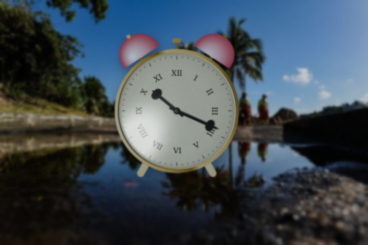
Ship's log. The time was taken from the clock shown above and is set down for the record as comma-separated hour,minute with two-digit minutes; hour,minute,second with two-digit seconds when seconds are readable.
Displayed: 10,19
